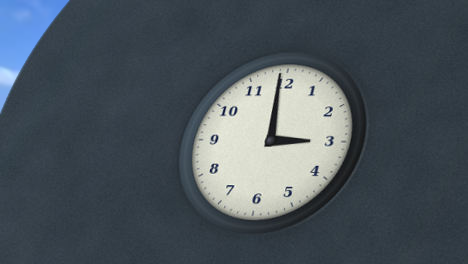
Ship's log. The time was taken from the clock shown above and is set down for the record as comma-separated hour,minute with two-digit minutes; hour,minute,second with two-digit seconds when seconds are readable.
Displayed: 2,59
